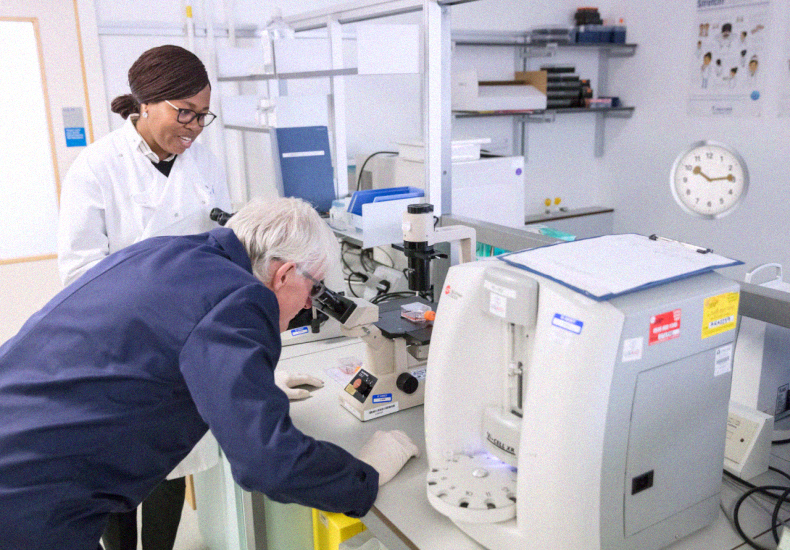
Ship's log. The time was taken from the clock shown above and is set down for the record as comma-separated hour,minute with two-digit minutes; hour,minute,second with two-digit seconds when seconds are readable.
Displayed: 10,14
